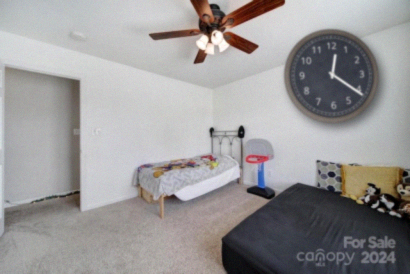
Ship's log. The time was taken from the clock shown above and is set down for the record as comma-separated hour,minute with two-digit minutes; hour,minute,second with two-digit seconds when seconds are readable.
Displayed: 12,21
